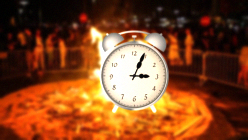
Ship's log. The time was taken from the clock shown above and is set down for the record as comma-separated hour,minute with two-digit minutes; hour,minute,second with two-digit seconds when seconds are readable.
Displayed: 3,04
